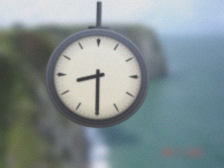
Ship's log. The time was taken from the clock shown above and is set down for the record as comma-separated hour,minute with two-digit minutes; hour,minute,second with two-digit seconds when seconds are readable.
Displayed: 8,30
